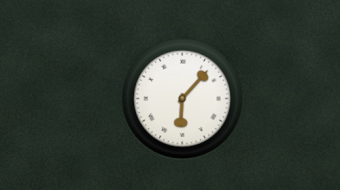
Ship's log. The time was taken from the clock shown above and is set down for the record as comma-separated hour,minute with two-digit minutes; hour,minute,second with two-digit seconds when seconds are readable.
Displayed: 6,07
